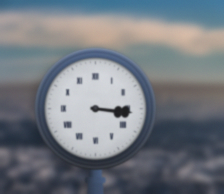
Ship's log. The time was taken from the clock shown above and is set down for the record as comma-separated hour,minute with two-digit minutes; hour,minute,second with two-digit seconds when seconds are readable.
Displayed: 3,16
